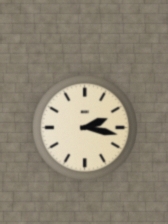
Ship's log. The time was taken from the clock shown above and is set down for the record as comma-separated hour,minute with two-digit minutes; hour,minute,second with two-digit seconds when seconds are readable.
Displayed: 2,17
